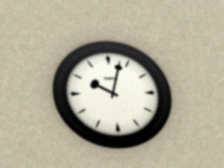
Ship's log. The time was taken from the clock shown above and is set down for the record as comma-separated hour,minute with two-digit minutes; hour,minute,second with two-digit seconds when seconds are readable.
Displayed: 10,03
